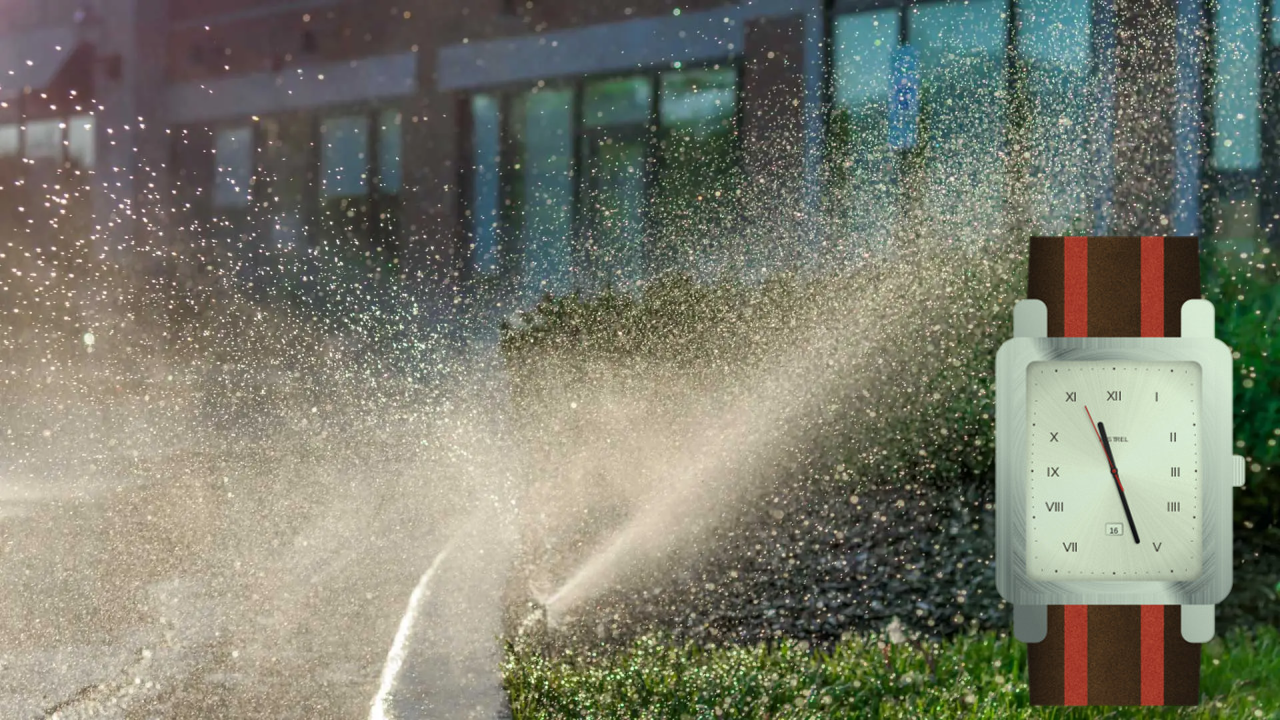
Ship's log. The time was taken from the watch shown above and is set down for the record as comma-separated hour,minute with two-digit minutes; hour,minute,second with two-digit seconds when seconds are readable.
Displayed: 11,26,56
